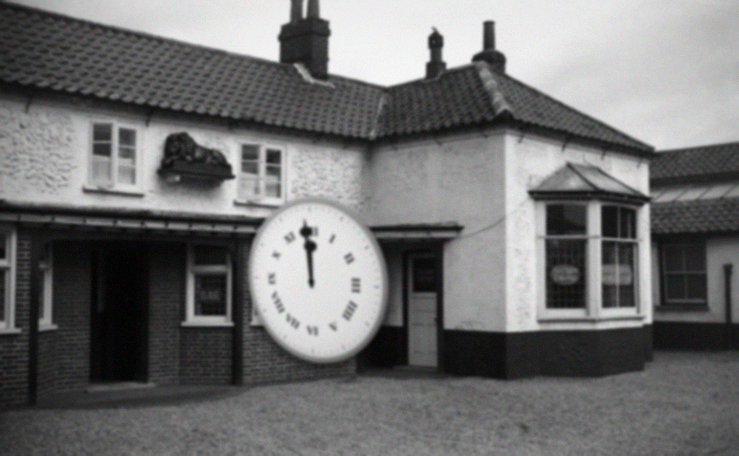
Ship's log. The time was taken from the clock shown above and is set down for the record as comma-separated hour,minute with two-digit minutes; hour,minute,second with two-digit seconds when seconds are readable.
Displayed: 11,59
